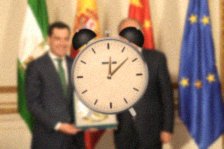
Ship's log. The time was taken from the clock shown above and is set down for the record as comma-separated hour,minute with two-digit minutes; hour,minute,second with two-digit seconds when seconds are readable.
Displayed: 12,08
